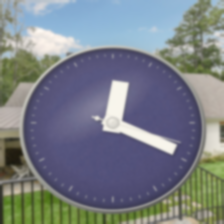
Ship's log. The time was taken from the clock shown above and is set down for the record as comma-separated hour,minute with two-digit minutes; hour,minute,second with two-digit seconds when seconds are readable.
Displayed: 12,19,18
